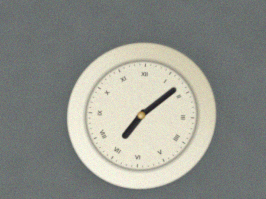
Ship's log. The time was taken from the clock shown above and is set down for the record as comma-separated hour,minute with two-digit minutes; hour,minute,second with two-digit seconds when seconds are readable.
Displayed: 7,08
